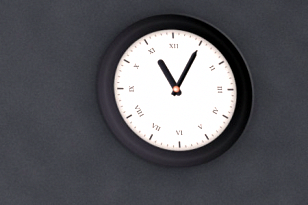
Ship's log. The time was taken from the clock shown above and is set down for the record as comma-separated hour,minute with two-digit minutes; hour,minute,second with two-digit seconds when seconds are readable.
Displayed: 11,05
